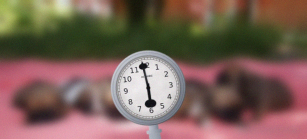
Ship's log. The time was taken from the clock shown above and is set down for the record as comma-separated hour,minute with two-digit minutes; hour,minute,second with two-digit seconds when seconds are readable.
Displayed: 5,59
